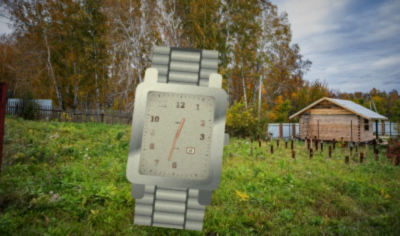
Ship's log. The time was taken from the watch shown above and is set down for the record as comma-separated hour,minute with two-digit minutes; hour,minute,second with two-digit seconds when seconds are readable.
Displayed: 12,32
